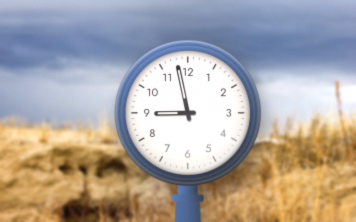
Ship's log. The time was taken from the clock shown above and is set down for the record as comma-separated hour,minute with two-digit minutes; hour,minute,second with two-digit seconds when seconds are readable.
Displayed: 8,58
